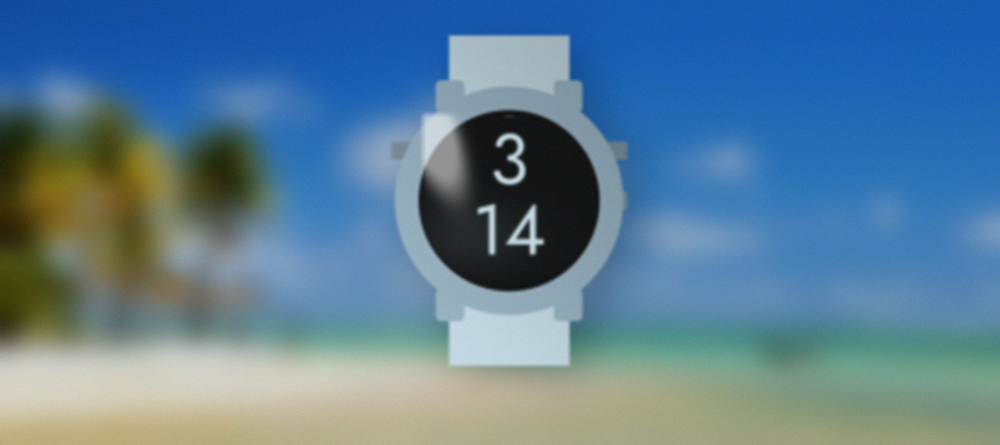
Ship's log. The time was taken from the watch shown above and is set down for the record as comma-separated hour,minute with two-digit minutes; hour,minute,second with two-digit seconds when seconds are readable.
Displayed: 3,14
